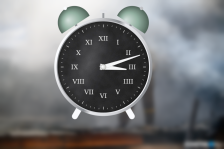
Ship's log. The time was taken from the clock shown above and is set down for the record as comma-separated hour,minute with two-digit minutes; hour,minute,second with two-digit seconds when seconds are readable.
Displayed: 3,12
